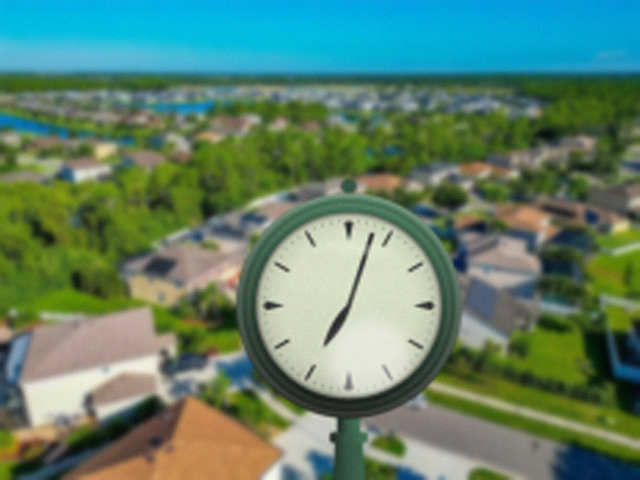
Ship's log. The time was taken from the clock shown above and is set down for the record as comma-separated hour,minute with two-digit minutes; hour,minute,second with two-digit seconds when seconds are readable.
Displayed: 7,03
